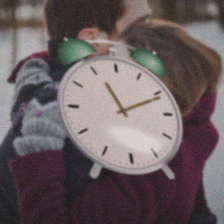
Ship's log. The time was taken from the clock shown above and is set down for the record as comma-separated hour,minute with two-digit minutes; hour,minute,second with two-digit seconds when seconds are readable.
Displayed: 11,11
